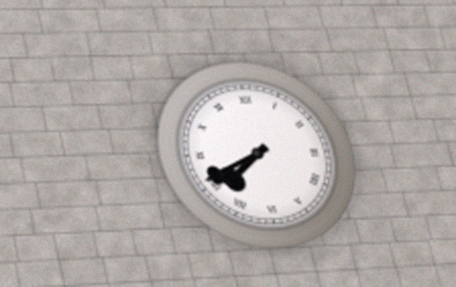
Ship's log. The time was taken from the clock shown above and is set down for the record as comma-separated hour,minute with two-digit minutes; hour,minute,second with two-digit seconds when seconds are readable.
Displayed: 7,41
